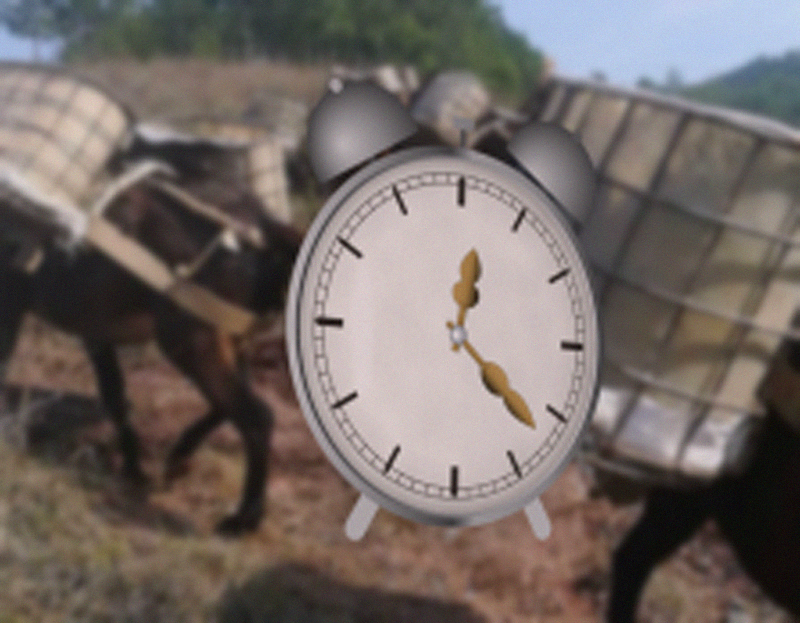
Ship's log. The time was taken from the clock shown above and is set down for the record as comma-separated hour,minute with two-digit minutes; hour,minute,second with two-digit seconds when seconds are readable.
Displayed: 12,22
